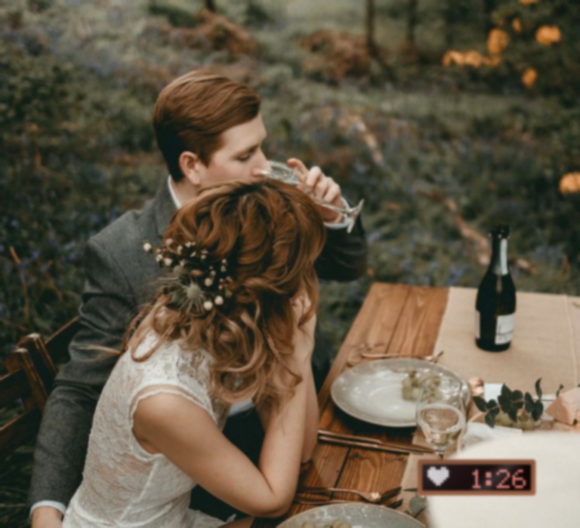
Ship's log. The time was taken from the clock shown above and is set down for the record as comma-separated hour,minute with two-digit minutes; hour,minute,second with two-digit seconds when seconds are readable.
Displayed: 1,26
